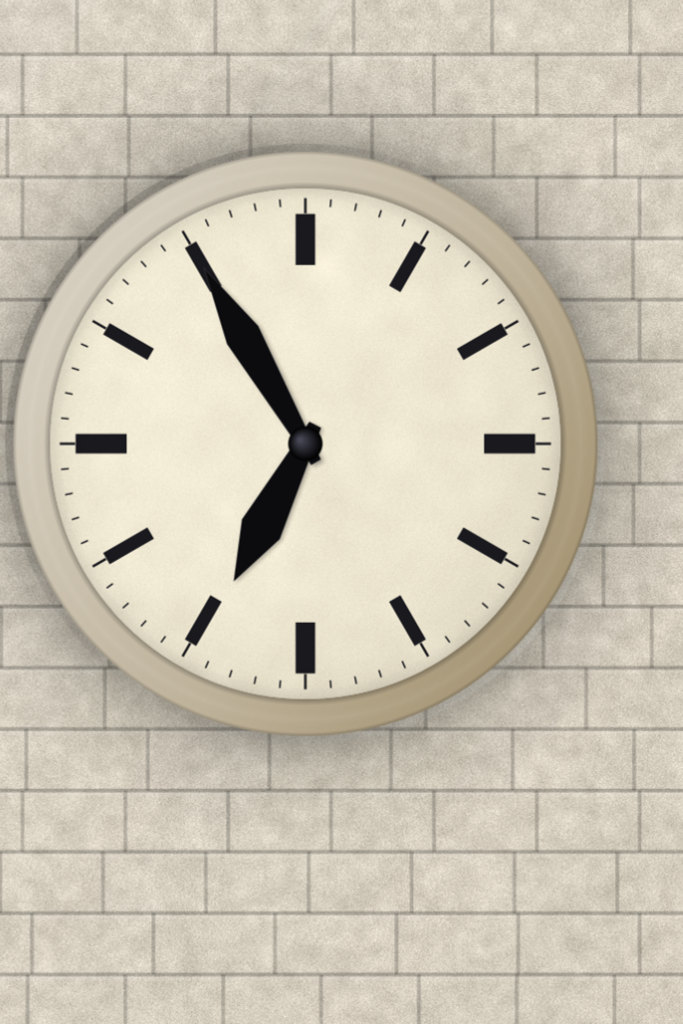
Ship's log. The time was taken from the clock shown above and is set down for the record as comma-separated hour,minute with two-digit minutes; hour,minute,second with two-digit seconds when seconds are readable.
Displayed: 6,55
